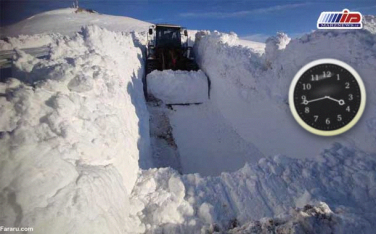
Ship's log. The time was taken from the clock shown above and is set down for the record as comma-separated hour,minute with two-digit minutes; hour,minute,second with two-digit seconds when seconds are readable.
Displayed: 3,43
